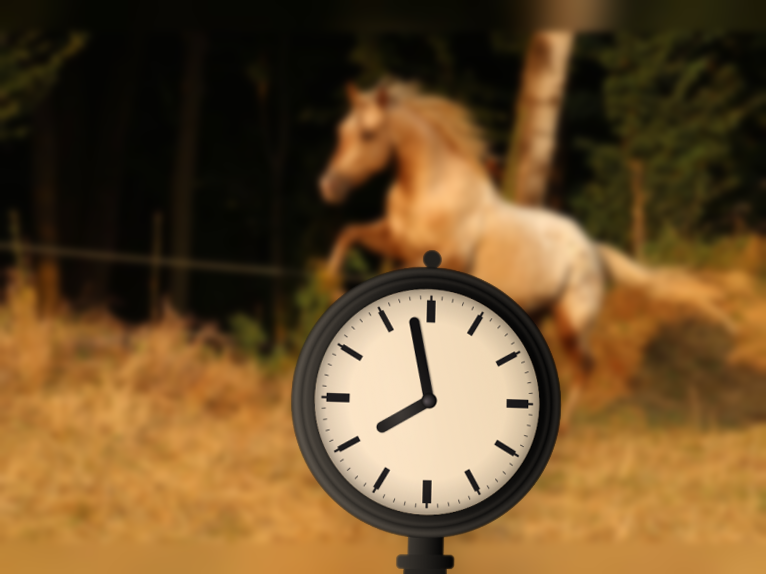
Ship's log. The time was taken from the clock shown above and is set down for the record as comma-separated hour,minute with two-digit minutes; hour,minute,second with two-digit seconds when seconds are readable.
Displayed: 7,58
